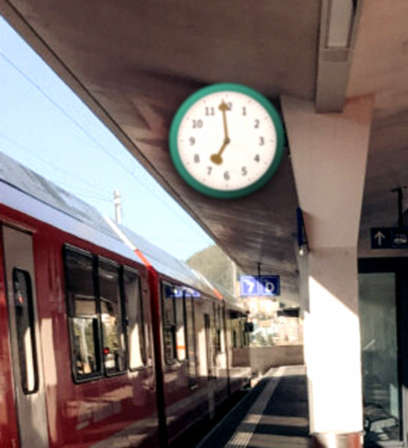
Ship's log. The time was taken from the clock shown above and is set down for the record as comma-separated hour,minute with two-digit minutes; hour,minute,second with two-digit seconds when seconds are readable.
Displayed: 6,59
